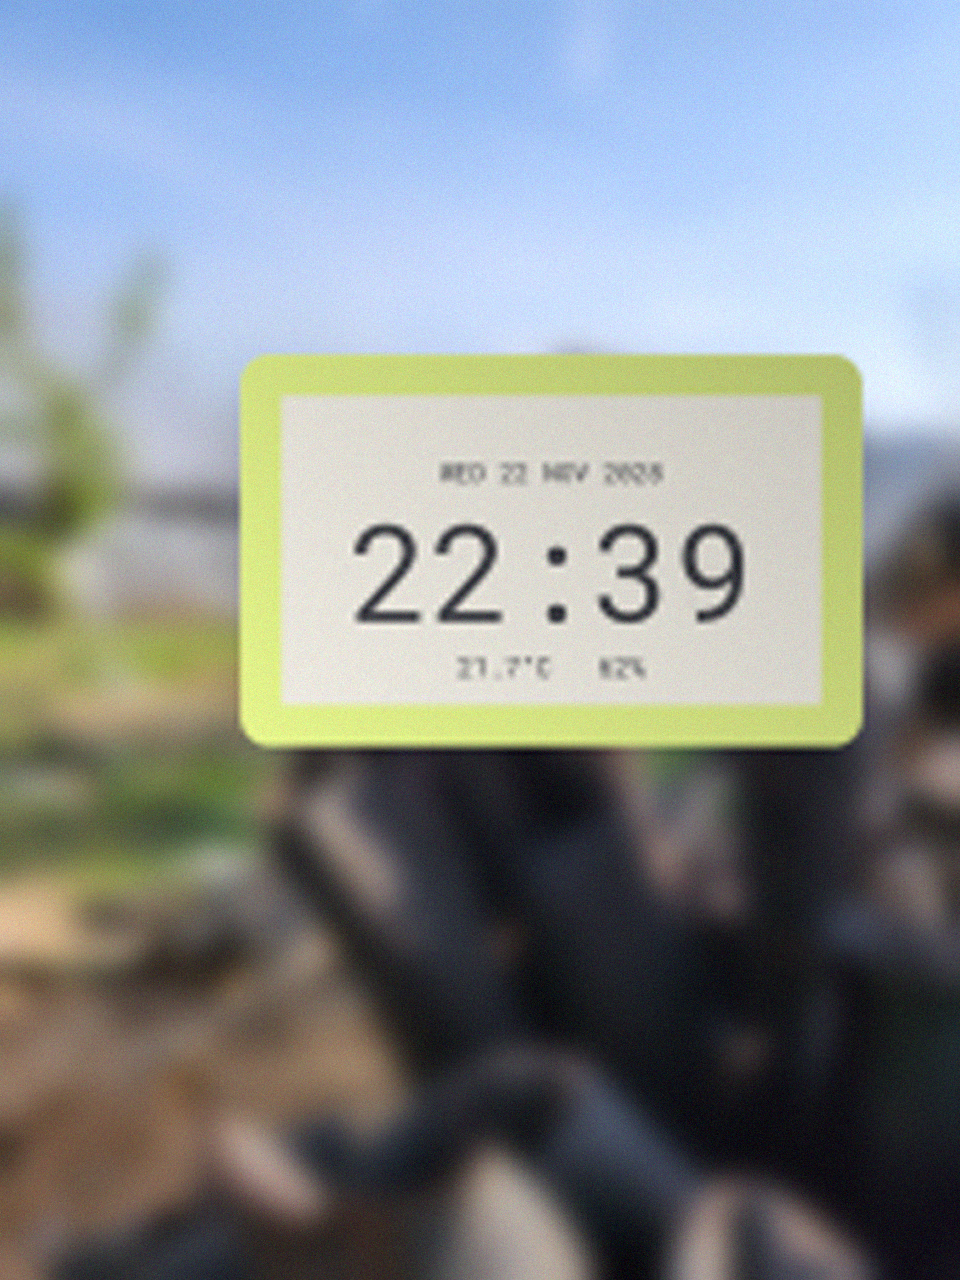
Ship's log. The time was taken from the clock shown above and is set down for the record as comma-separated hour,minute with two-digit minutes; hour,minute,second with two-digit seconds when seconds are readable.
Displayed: 22,39
